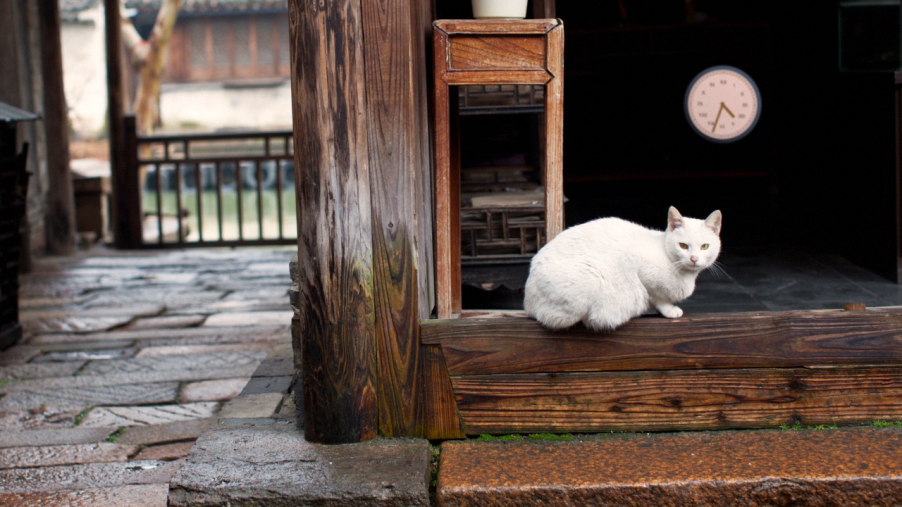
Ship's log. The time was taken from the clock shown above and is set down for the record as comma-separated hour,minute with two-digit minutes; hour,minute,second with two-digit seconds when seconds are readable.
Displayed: 4,33
